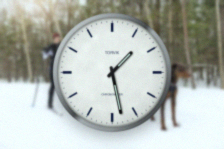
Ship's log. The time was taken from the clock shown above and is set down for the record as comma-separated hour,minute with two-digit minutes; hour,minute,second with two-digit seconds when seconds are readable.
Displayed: 1,28
